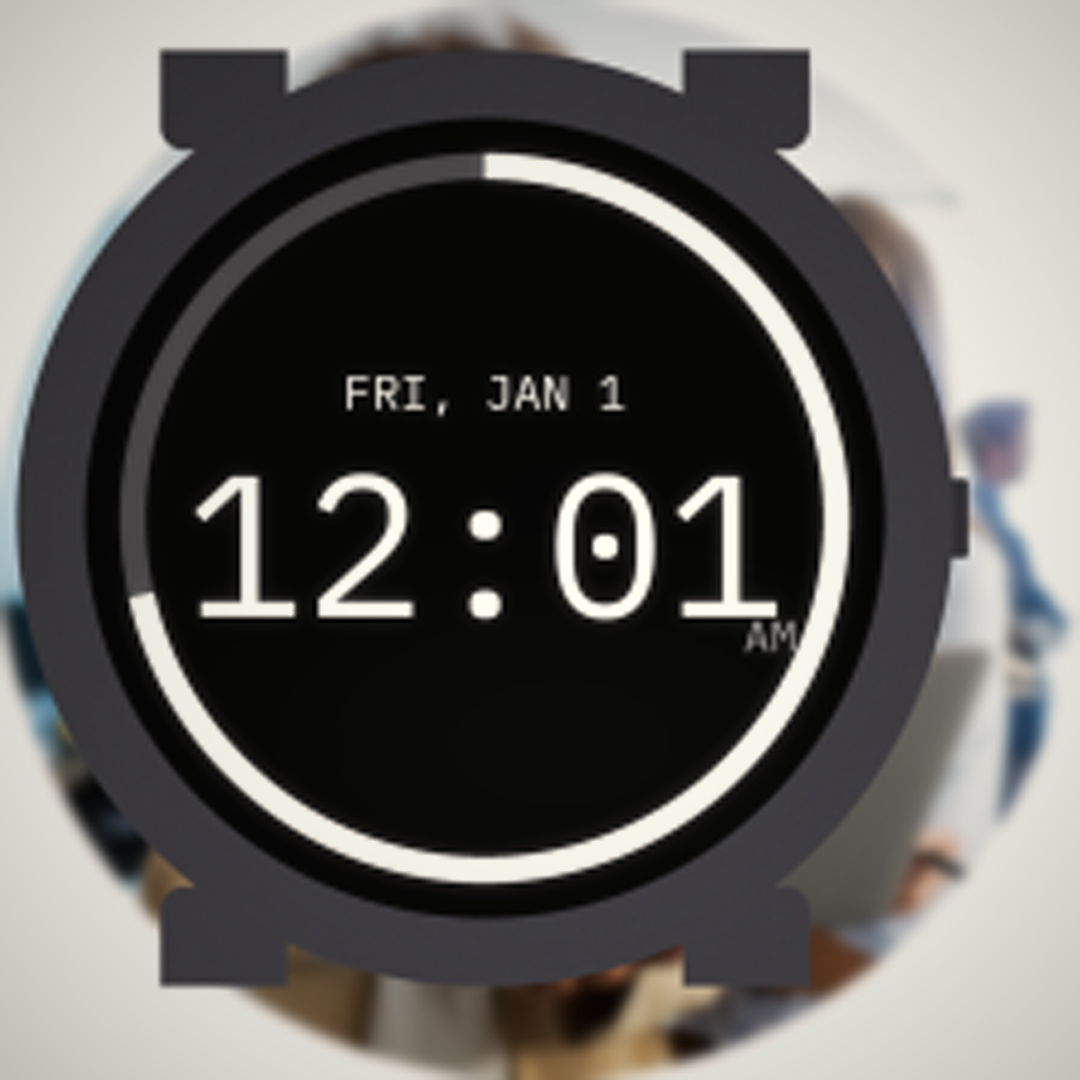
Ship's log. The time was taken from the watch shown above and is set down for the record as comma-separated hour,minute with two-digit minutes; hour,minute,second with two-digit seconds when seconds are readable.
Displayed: 12,01
